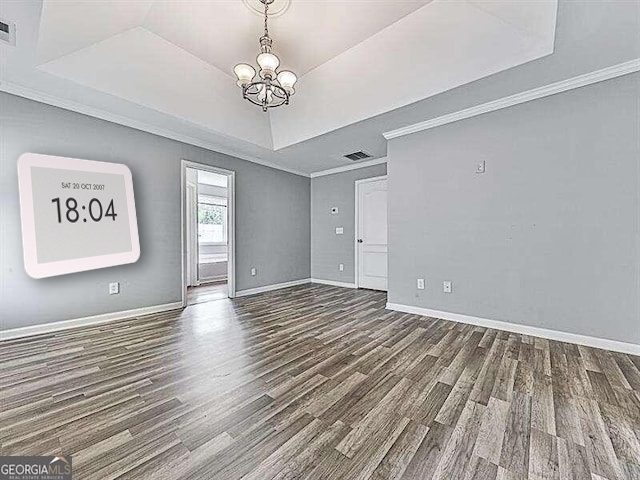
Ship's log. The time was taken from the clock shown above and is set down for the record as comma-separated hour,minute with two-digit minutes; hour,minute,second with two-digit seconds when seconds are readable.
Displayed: 18,04
